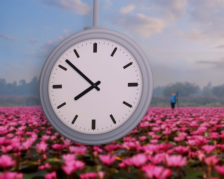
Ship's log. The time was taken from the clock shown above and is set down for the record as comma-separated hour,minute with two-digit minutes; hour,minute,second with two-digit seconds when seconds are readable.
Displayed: 7,52
